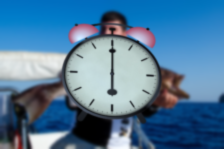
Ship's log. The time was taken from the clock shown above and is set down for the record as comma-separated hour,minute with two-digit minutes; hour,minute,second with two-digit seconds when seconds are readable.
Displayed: 6,00
